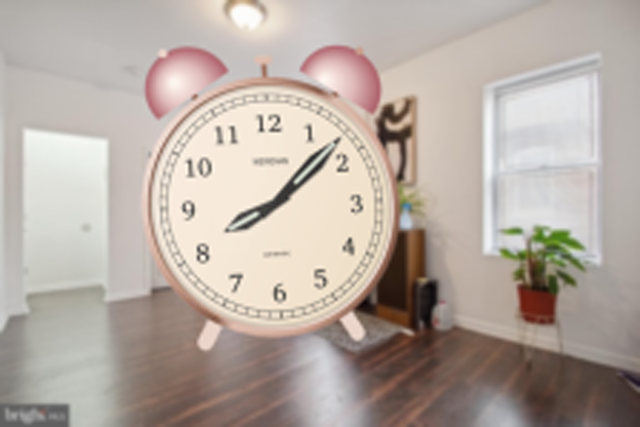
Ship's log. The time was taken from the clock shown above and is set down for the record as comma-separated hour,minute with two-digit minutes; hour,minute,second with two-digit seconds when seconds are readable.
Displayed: 8,08
